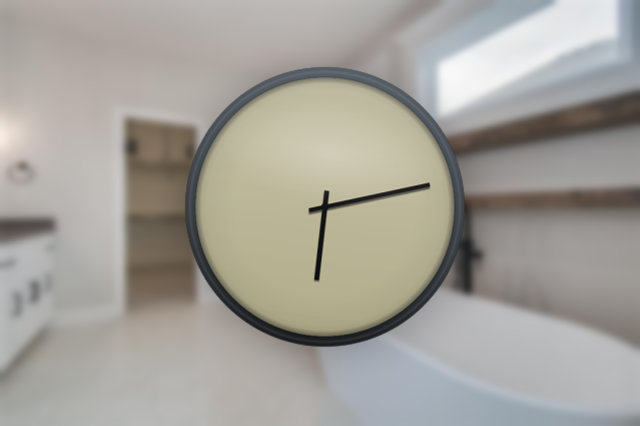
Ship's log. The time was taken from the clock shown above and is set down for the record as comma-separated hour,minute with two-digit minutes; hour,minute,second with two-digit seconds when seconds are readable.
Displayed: 6,13
